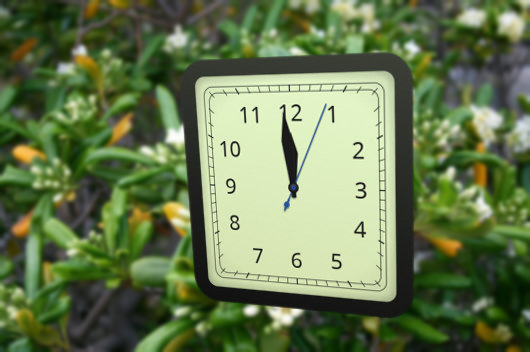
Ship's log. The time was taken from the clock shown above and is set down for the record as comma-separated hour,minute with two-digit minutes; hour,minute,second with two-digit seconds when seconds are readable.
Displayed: 11,59,04
